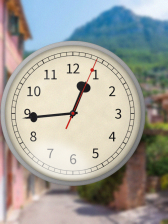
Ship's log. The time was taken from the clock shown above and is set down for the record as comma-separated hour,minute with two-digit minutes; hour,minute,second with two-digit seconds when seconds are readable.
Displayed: 12,44,04
